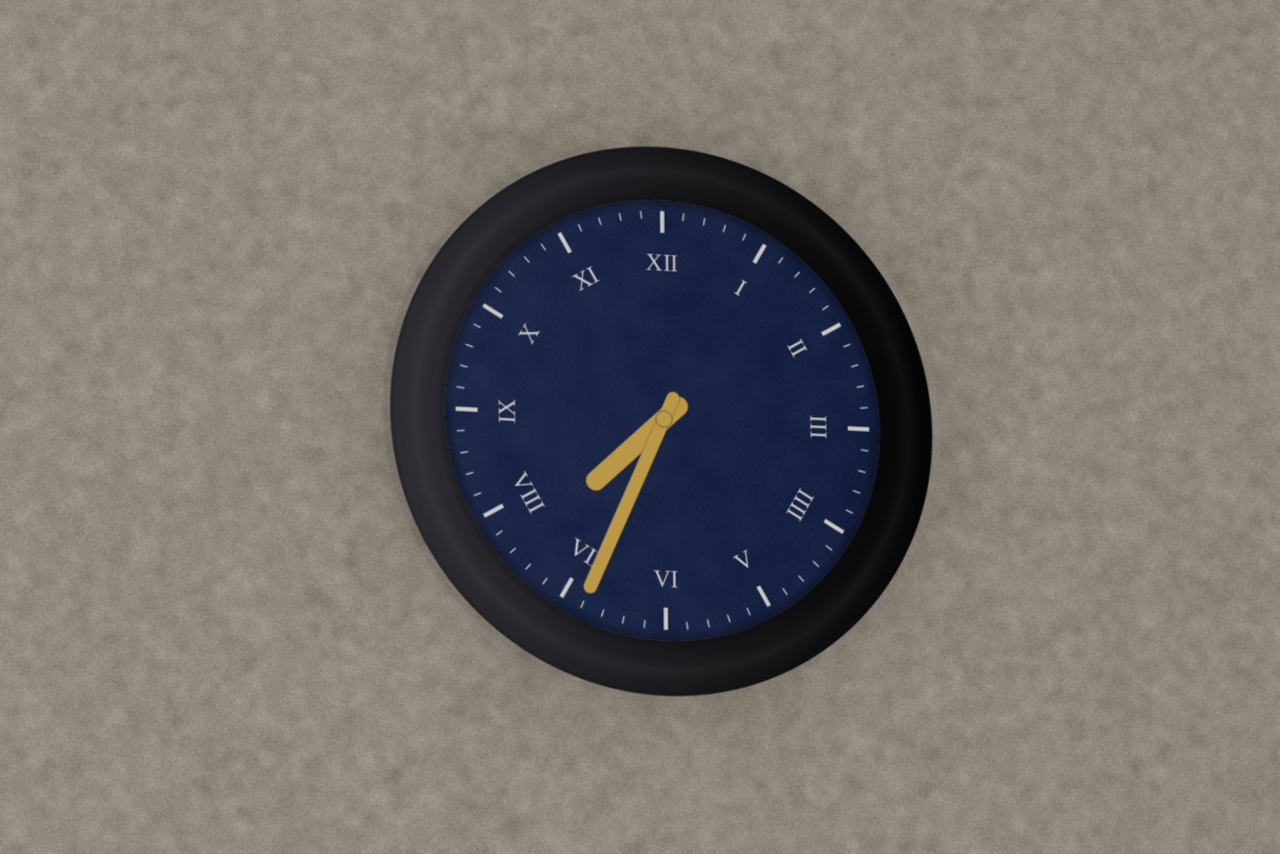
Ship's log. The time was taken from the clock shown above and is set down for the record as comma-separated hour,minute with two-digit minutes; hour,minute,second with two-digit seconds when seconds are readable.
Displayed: 7,34
